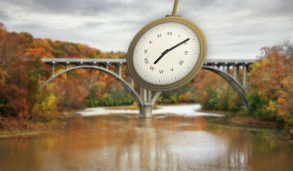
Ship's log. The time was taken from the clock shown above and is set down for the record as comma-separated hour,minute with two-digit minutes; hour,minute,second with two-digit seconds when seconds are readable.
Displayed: 7,09
